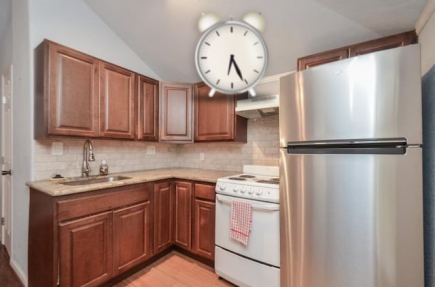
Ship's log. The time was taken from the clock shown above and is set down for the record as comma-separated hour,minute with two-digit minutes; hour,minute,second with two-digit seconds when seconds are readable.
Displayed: 6,26
